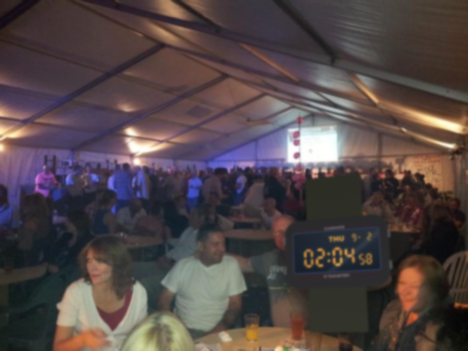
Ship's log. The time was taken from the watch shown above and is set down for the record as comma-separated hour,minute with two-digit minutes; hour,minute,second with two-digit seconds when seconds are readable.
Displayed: 2,04
